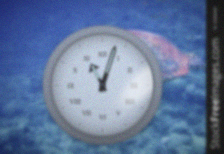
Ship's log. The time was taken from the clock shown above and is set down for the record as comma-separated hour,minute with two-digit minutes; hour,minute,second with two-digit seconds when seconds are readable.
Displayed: 11,03
